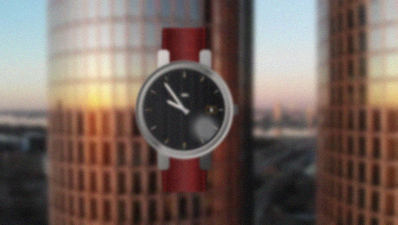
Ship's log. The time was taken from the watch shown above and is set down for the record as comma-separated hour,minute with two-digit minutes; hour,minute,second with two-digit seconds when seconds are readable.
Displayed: 9,54
